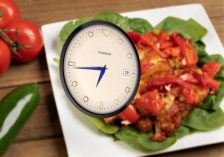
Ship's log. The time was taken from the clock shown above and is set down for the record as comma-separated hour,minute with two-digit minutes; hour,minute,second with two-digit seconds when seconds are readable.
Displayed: 6,44
